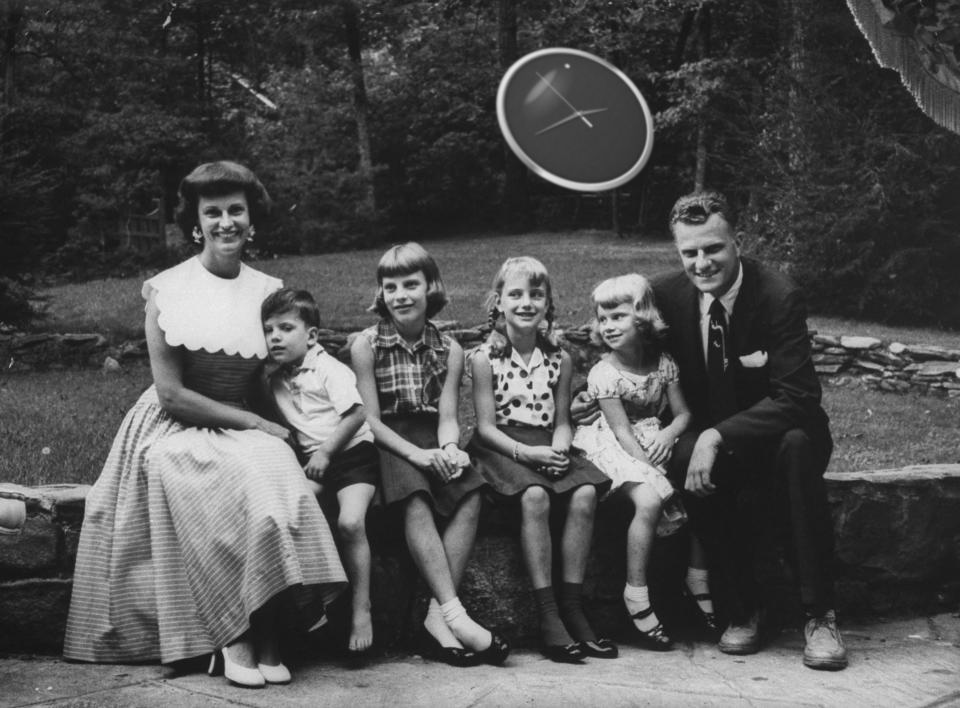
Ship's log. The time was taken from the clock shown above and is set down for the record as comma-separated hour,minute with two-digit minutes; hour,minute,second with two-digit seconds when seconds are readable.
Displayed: 2,40,54
